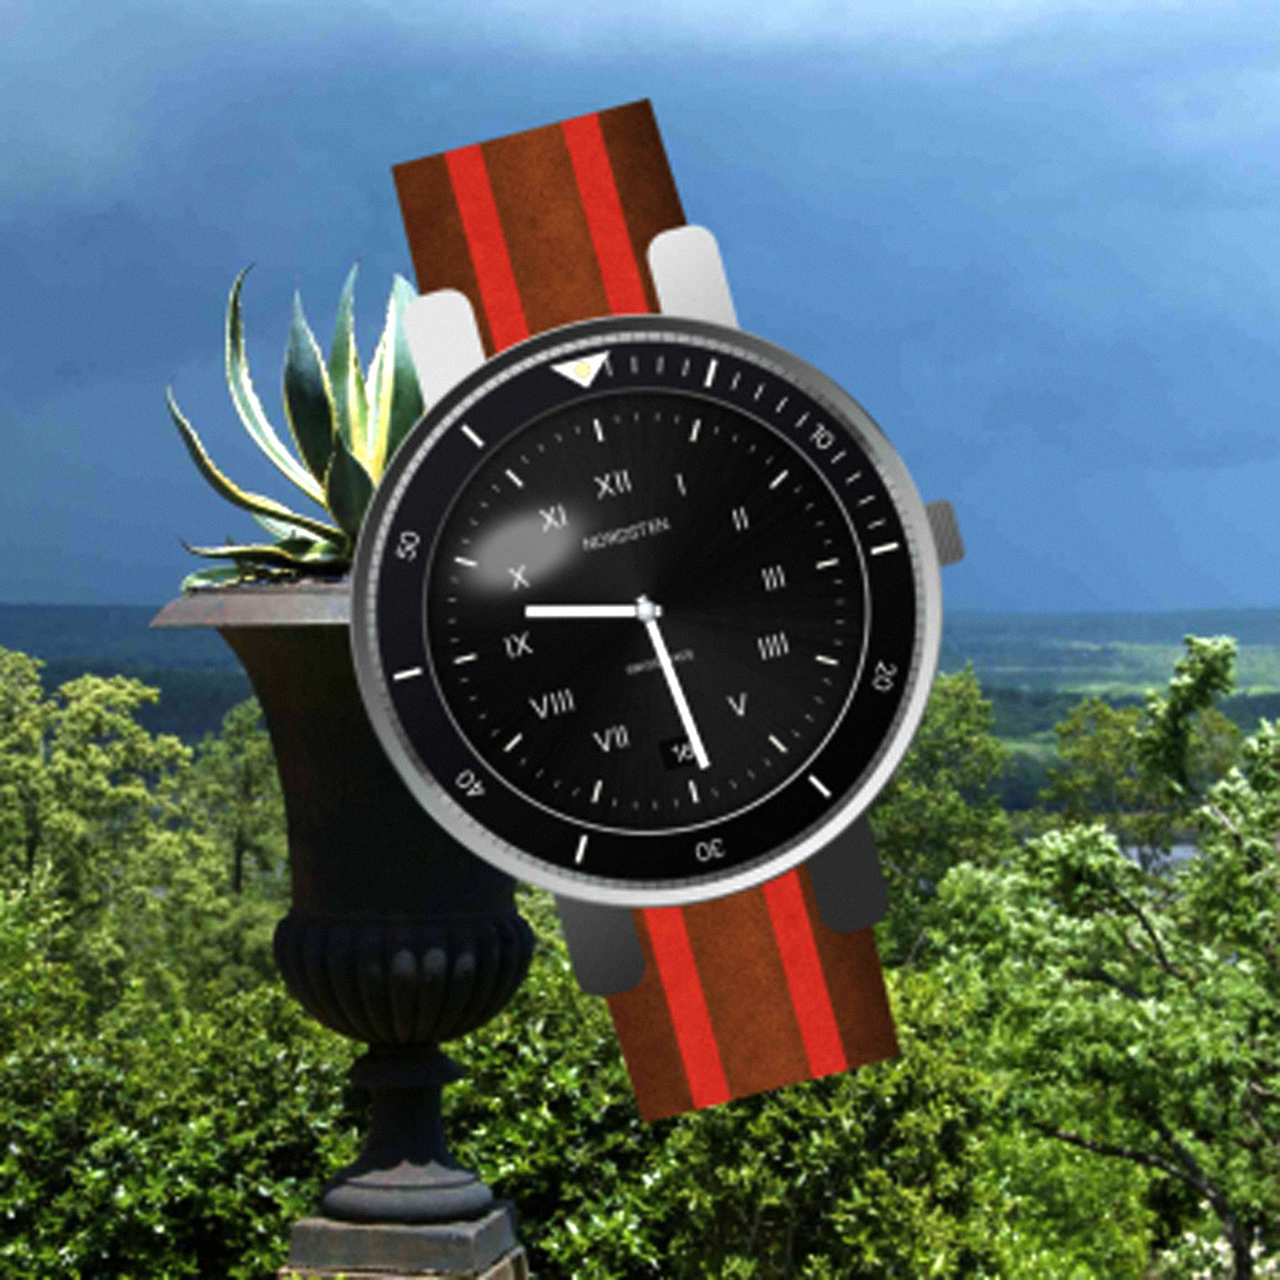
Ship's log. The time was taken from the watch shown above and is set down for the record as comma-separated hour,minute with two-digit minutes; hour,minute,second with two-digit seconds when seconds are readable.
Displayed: 9,29
